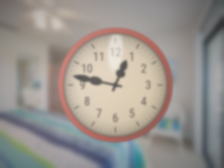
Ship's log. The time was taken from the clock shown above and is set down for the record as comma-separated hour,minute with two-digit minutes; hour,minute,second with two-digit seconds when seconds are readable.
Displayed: 12,47
